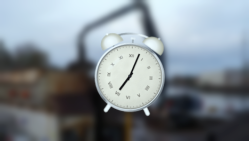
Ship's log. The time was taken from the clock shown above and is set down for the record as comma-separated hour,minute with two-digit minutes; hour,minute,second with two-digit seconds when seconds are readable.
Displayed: 7,03
